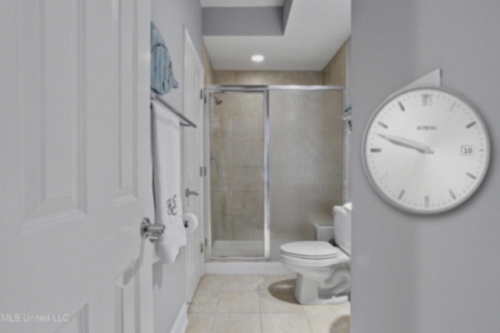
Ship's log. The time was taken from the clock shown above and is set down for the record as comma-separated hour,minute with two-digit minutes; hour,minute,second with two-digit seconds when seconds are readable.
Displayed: 9,48
